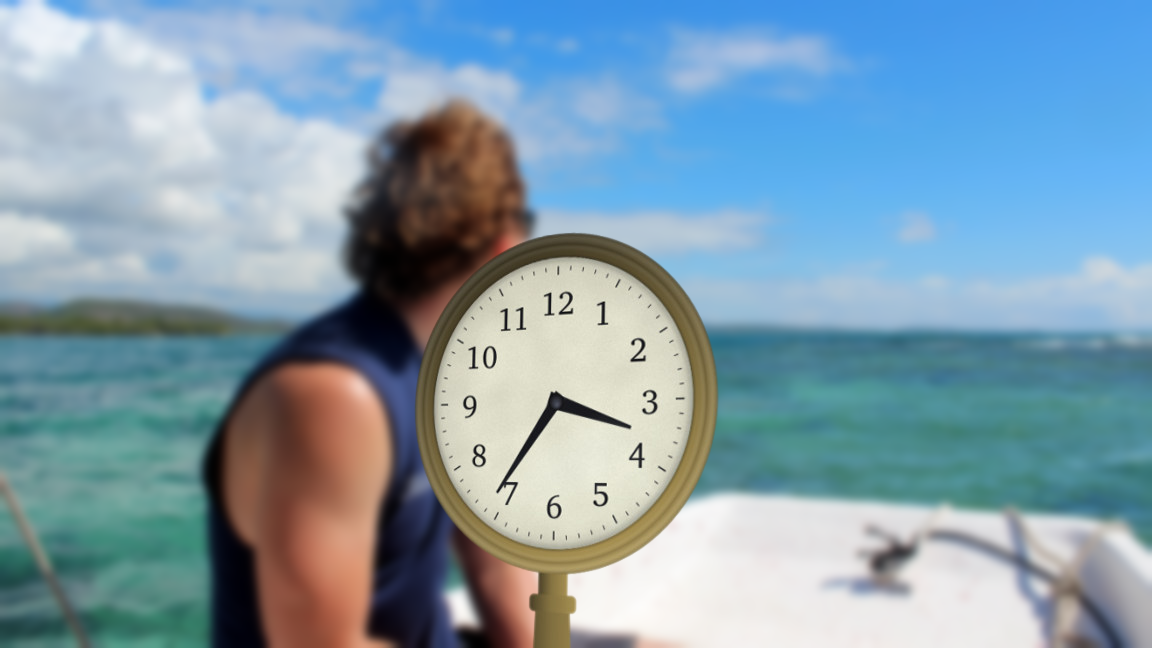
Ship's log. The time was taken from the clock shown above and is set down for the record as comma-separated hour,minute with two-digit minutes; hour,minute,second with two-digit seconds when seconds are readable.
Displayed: 3,36
